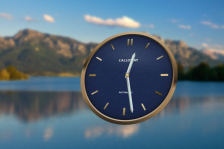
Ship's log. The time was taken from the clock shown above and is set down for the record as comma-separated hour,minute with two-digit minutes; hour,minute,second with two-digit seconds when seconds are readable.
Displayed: 12,28
